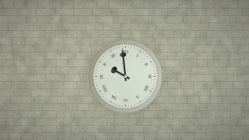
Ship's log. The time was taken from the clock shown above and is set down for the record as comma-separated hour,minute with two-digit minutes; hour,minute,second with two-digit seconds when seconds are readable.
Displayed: 9,59
